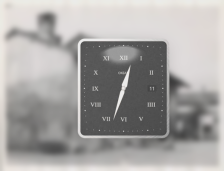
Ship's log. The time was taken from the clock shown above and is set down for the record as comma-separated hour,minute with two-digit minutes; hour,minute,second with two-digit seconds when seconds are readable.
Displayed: 12,33
